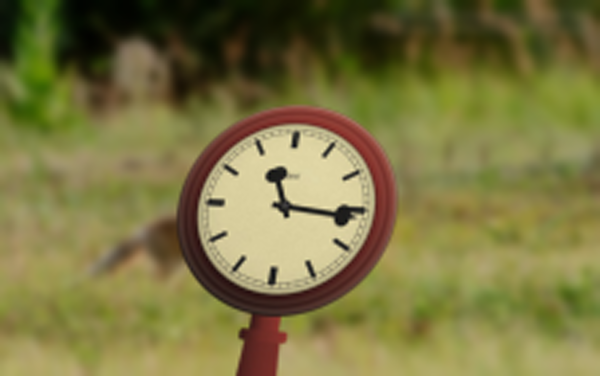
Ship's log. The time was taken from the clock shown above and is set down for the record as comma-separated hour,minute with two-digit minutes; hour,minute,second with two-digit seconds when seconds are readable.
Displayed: 11,16
